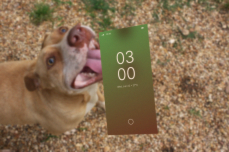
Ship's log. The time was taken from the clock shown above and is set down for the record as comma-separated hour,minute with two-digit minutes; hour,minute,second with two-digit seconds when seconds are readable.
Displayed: 3,00
